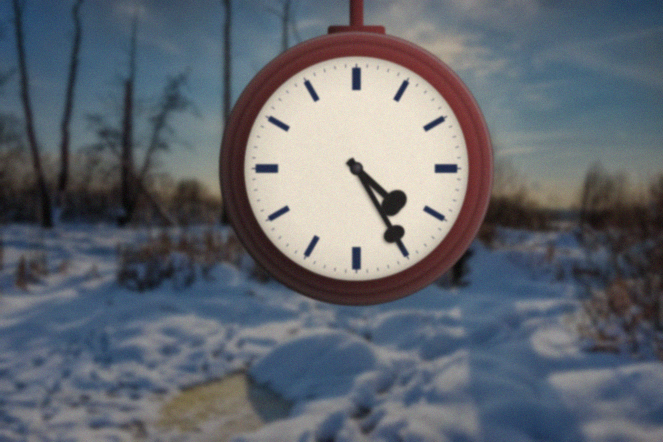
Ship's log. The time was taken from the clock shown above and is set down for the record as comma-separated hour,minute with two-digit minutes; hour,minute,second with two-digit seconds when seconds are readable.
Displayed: 4,25
